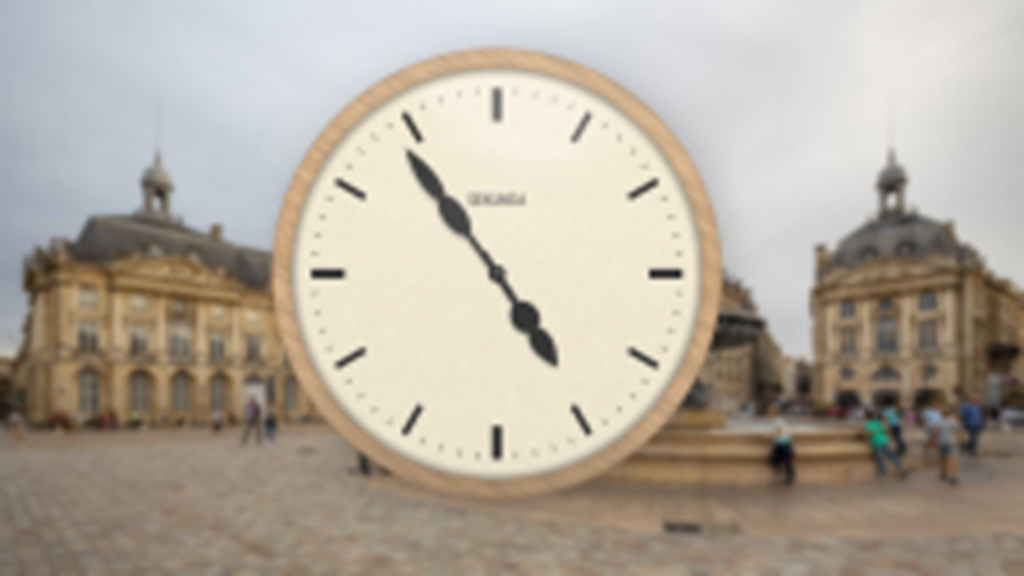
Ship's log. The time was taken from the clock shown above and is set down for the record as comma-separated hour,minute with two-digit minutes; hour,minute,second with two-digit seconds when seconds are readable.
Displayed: 4,54
